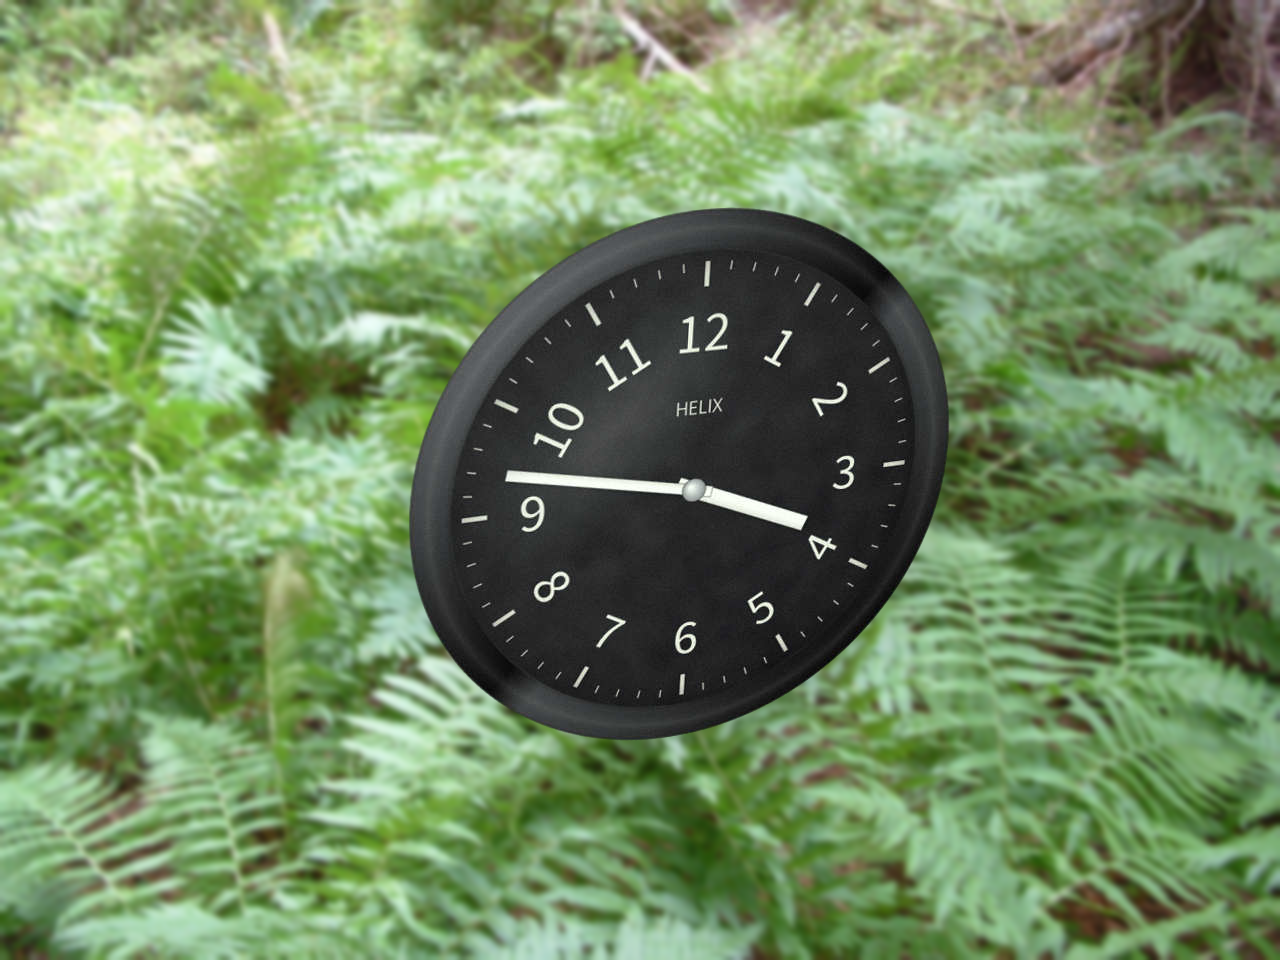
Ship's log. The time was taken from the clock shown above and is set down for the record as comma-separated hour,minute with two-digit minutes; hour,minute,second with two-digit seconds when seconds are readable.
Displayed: 3,47
